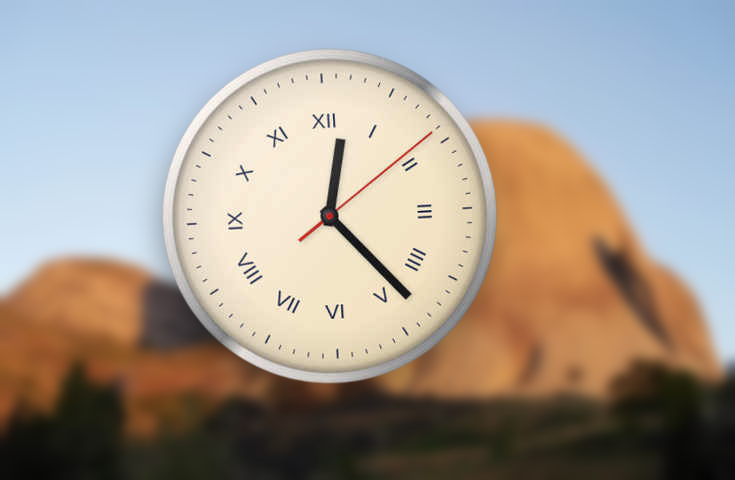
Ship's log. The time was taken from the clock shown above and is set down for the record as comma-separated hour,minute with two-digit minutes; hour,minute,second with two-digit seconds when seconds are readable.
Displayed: 12,23,09
